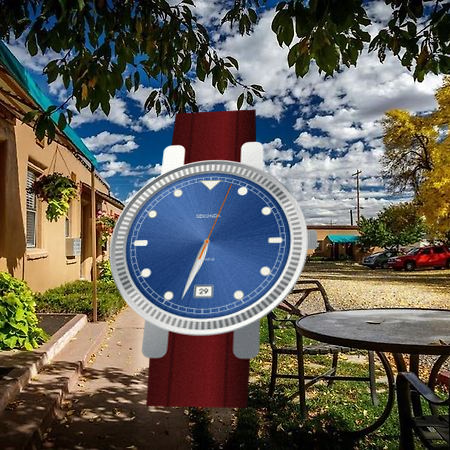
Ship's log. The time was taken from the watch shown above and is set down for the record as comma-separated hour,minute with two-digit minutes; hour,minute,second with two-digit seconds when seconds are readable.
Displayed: 6,33,03
